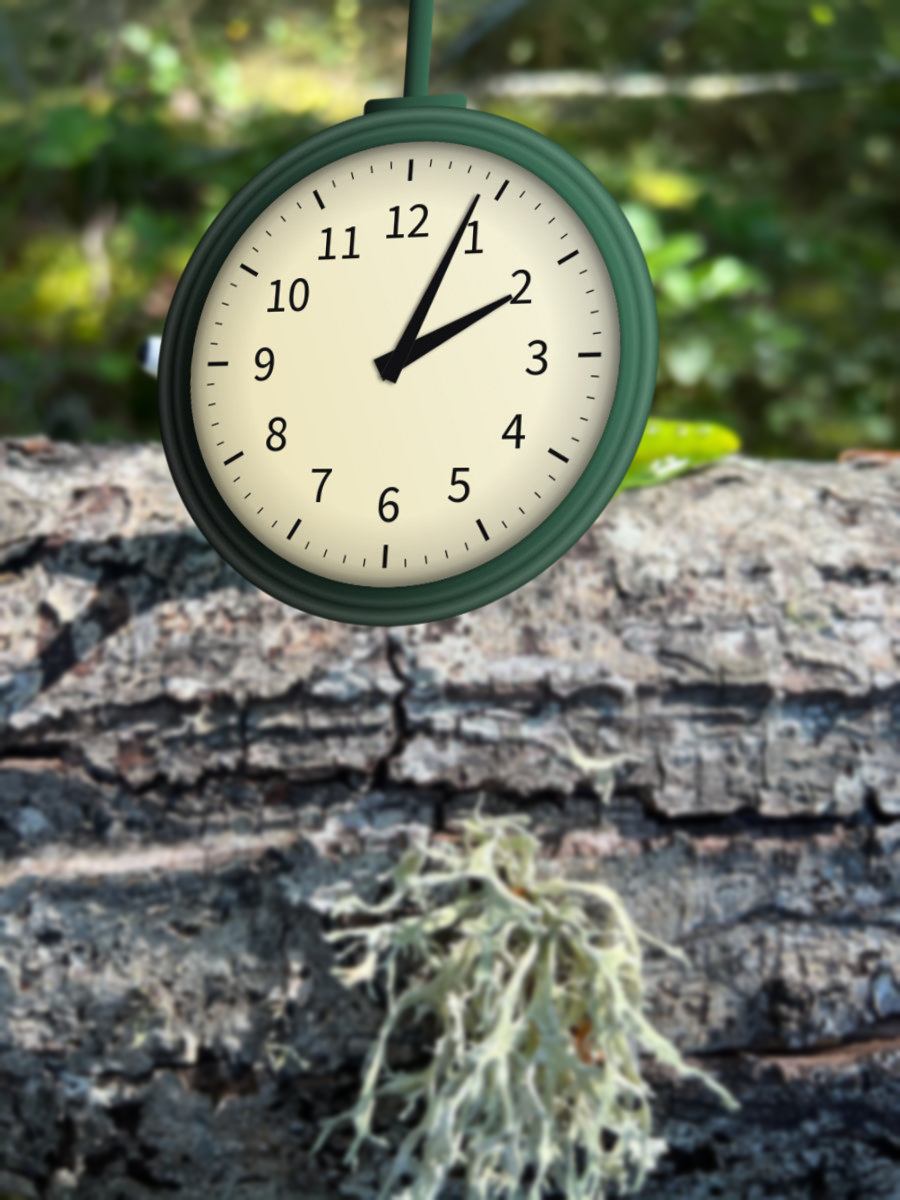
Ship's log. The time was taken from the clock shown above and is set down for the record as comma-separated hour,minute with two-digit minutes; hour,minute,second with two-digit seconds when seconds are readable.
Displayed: 2,04
